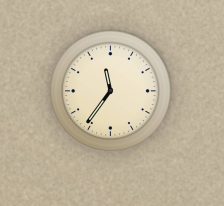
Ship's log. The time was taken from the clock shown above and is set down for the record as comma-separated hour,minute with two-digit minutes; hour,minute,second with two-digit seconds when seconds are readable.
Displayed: 11,36
